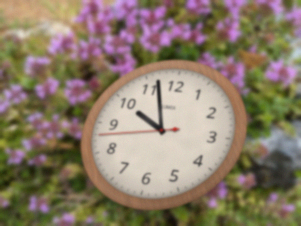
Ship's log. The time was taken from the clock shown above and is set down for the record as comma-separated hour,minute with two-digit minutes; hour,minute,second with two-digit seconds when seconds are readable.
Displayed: 9,56,43
